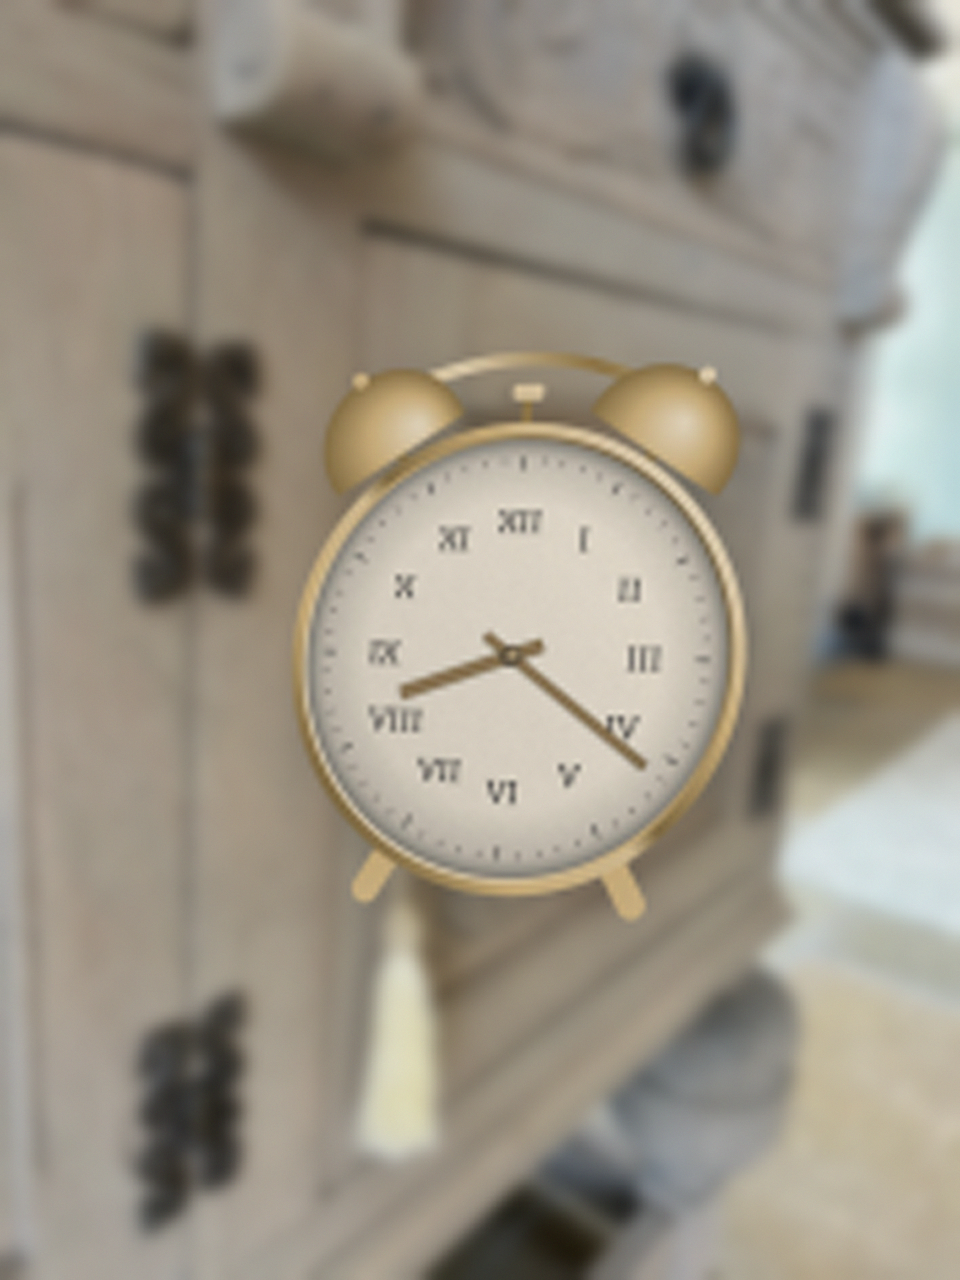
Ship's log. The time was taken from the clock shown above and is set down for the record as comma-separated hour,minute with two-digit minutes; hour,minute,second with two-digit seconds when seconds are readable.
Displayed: 8,21
